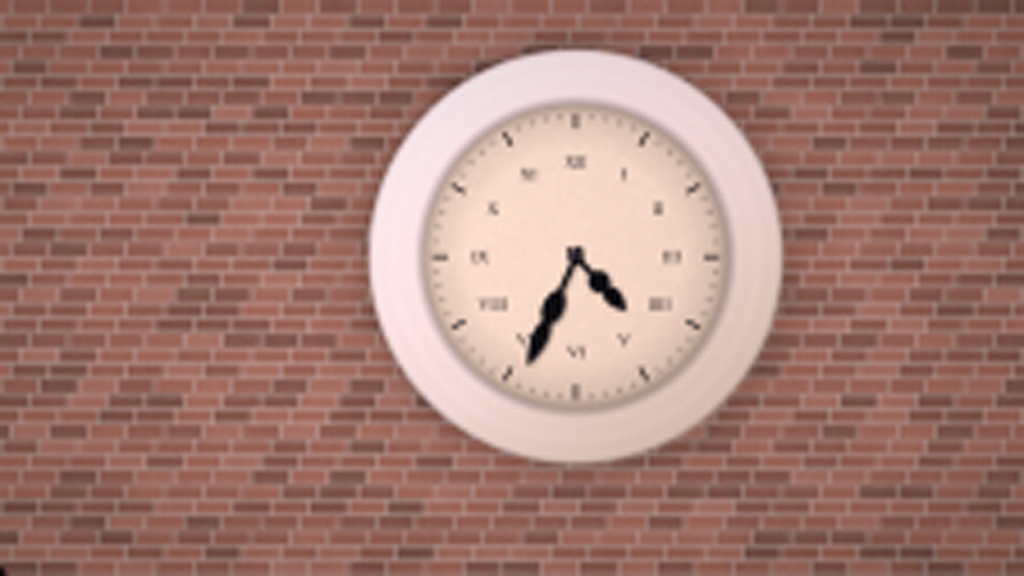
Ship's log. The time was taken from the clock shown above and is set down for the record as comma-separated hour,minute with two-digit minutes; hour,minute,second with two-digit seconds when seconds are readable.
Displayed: 4,34
